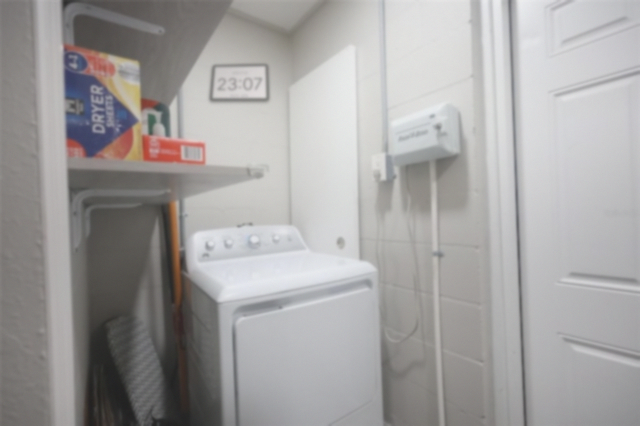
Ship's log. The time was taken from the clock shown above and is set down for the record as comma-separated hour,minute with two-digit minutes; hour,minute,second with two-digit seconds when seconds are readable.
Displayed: 23,07
